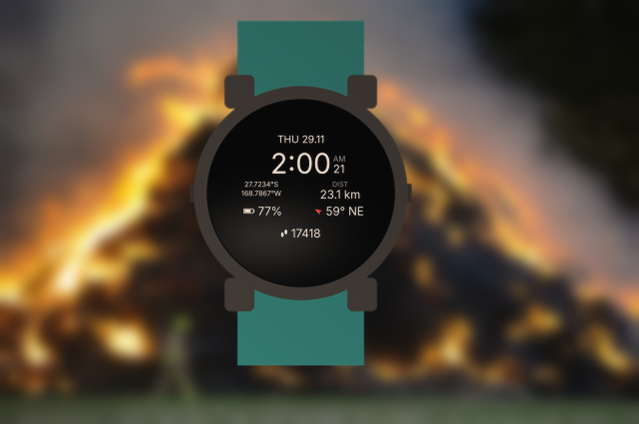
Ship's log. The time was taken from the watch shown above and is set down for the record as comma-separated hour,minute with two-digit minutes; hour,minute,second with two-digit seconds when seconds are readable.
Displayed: 2,00,21
